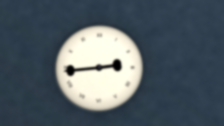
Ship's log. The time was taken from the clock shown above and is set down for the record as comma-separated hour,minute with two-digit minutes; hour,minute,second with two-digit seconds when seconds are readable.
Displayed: 2,44
